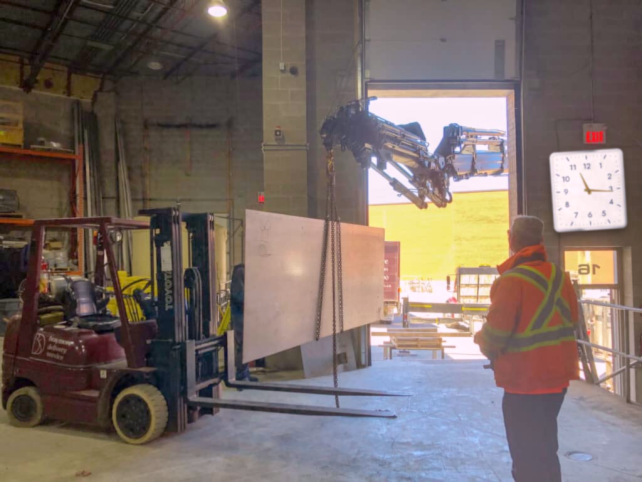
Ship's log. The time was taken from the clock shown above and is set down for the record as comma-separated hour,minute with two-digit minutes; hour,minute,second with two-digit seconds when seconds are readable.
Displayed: 11,16
